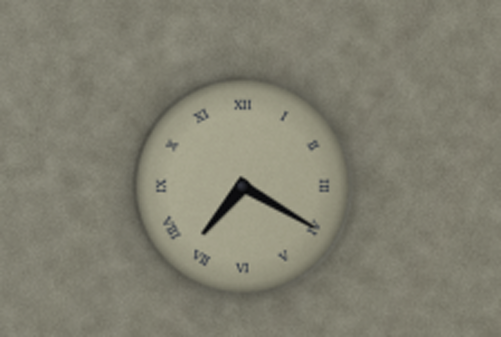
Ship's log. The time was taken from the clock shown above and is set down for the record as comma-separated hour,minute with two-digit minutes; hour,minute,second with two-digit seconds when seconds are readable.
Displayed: 7,20
